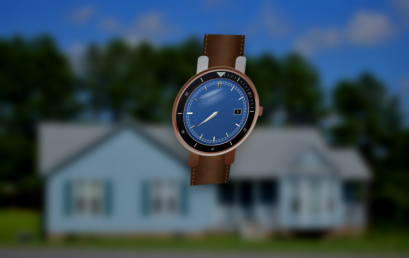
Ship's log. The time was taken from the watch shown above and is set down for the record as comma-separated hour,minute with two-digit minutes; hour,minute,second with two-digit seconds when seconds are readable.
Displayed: 7,39
